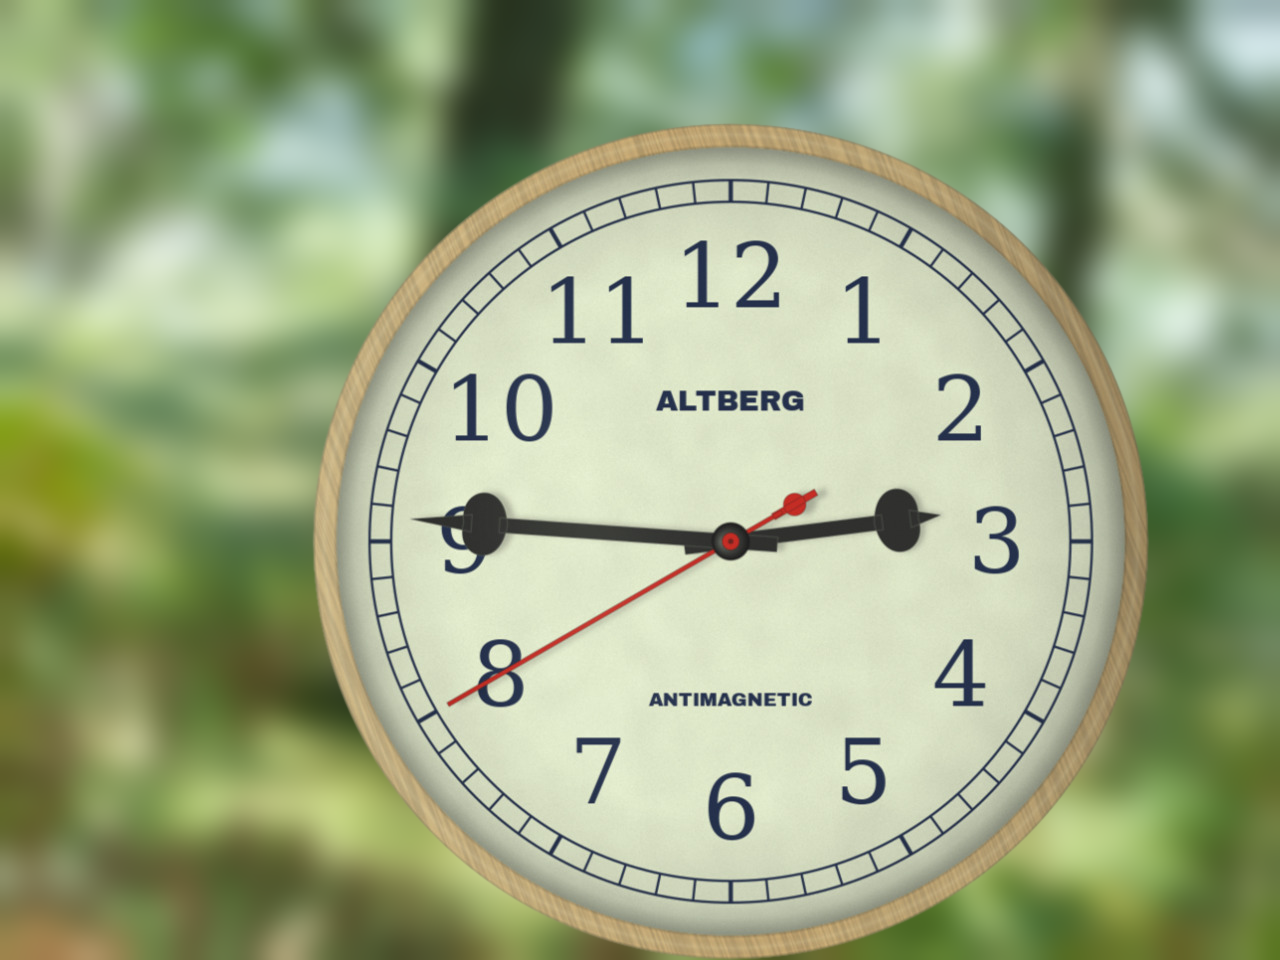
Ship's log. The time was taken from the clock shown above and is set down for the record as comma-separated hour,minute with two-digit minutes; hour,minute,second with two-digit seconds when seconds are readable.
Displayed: 2,45,40
